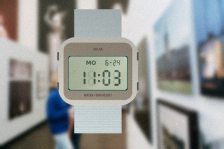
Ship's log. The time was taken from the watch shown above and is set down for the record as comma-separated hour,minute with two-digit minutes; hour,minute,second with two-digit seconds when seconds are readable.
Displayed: 11,03
